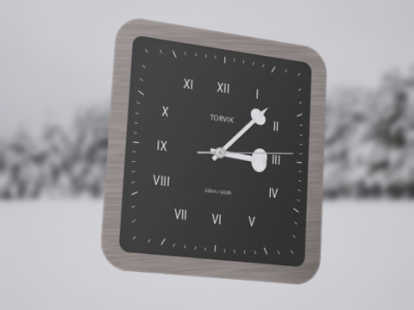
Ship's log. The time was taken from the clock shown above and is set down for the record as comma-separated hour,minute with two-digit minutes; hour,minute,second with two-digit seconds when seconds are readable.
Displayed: 3,07,14
